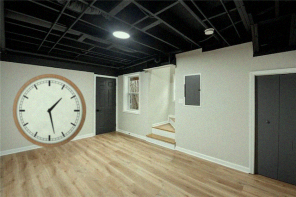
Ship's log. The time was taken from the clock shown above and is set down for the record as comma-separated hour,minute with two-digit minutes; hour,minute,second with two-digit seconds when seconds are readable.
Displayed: 1,28
